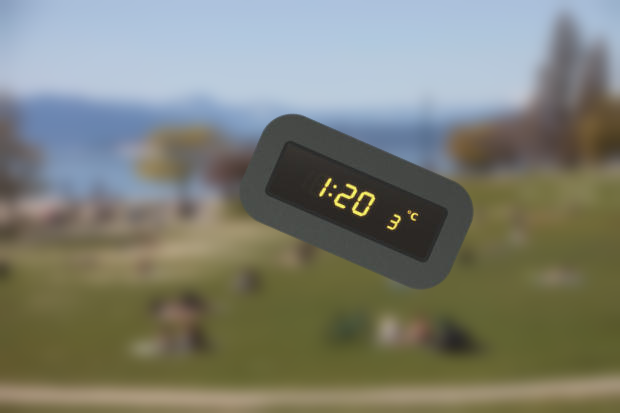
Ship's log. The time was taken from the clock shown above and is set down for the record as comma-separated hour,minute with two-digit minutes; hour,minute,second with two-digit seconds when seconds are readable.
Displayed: 1,20
